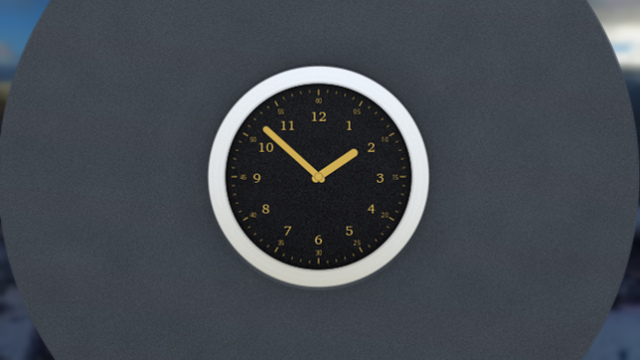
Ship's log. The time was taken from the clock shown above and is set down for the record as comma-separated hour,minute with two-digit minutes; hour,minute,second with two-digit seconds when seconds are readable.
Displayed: 1,52
